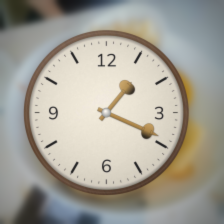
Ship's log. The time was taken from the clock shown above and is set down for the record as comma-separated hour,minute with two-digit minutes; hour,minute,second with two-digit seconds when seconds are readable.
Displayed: 1,19
